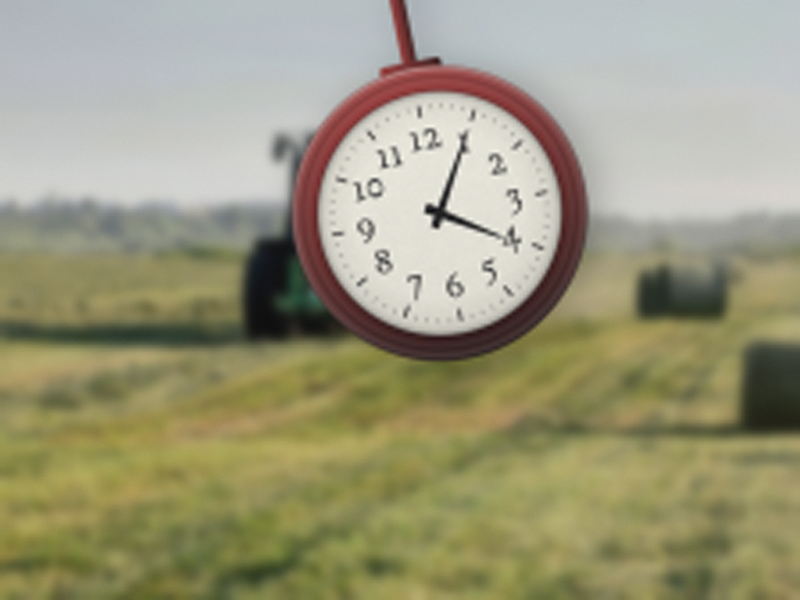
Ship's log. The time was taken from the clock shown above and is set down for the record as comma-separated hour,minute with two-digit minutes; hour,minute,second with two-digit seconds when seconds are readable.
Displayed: 4,05
